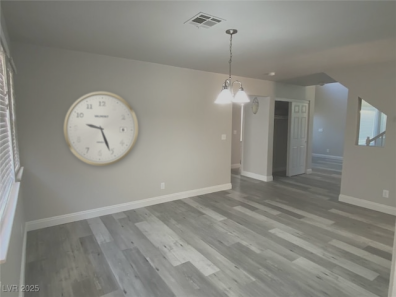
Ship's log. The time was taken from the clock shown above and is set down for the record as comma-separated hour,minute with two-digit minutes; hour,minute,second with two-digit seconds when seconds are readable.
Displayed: 9,26
